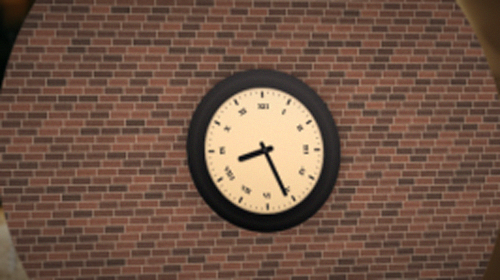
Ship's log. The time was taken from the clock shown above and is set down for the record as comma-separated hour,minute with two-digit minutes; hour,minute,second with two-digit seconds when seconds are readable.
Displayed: 8,26
